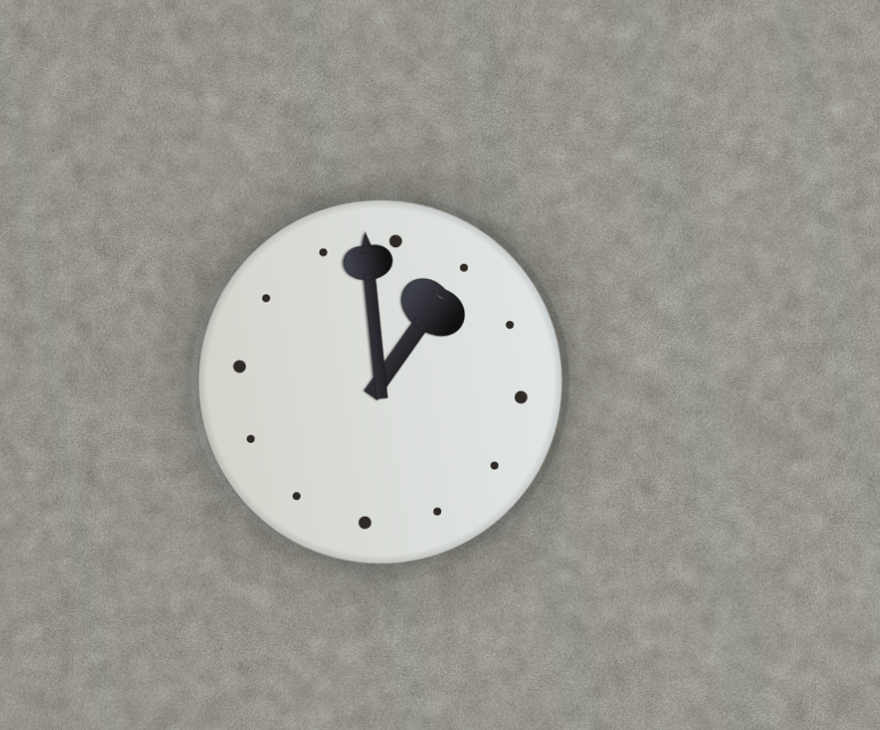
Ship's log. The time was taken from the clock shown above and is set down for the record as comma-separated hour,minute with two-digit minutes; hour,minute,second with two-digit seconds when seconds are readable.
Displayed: 12,58
